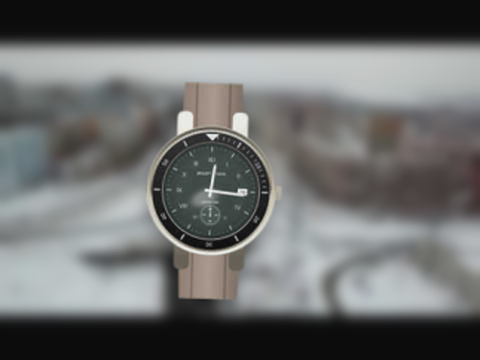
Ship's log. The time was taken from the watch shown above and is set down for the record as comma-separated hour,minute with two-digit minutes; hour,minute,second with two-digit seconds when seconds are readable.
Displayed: 12,16
